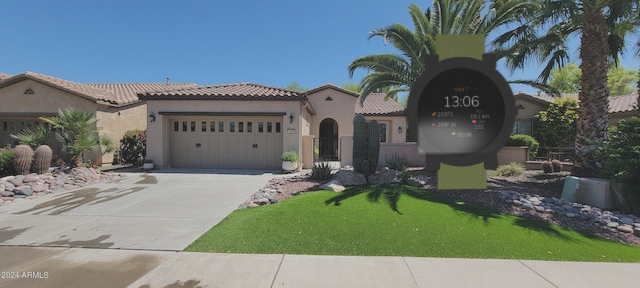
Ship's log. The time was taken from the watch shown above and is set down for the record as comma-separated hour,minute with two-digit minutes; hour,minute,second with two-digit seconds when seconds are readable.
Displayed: 13,06
